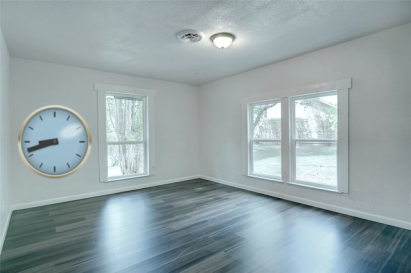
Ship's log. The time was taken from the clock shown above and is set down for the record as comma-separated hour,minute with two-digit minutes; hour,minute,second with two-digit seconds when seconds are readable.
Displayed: 8,42
